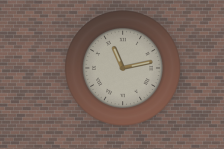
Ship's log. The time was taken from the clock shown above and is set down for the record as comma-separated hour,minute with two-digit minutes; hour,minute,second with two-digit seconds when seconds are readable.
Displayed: 11,13
